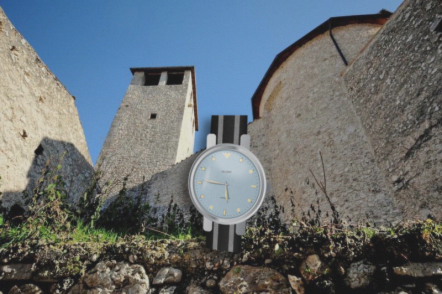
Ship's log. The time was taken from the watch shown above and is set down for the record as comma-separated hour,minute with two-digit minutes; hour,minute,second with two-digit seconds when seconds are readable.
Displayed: 5,46
